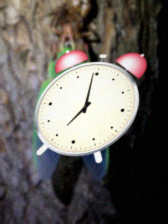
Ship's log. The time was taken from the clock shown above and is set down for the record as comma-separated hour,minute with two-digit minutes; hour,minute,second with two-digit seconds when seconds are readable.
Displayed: 6,59
